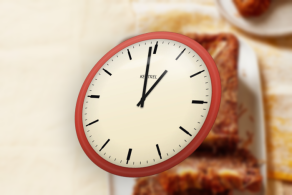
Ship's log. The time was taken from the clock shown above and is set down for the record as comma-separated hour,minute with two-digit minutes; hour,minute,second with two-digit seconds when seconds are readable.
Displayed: 12,59
